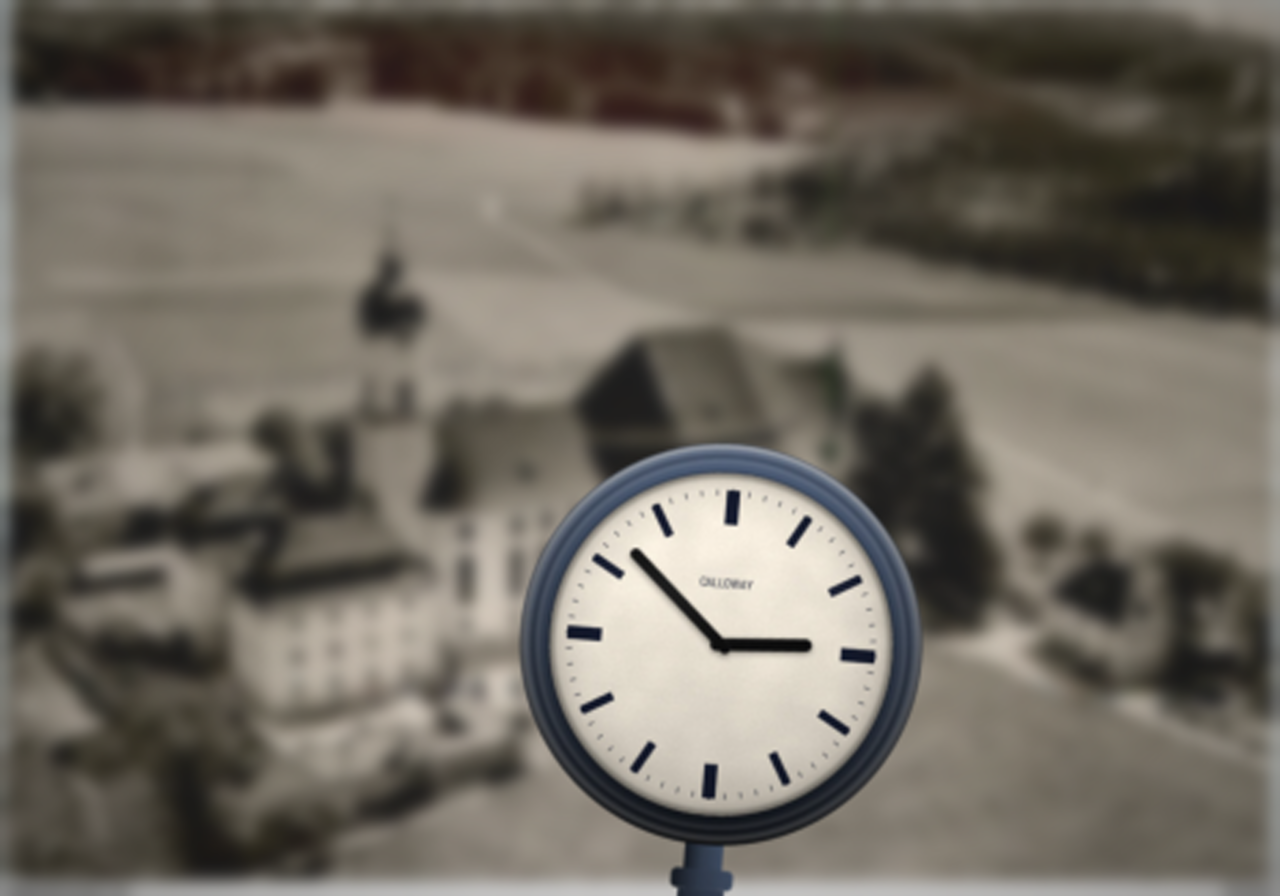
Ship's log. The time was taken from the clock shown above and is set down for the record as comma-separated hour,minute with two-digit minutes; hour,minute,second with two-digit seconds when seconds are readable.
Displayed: 2,52
